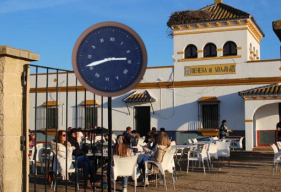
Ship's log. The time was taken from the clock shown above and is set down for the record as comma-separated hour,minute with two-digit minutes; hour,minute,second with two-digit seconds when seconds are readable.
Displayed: 2,41
